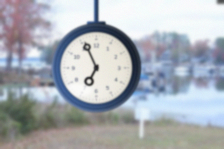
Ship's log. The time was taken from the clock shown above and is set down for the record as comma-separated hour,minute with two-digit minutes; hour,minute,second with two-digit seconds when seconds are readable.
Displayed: 6,56
